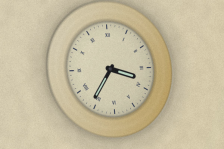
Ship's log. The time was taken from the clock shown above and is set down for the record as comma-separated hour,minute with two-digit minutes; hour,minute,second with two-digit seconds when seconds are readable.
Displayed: 3,36
